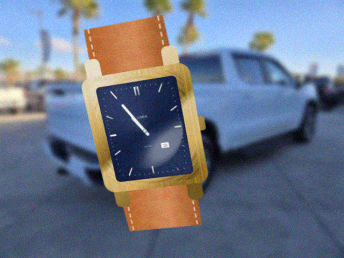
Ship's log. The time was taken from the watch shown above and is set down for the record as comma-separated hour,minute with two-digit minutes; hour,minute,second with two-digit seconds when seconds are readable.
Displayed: 10,55
